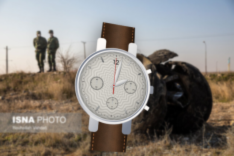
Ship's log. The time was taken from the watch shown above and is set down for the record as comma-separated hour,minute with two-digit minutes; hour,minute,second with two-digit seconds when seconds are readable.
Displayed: 2,02
